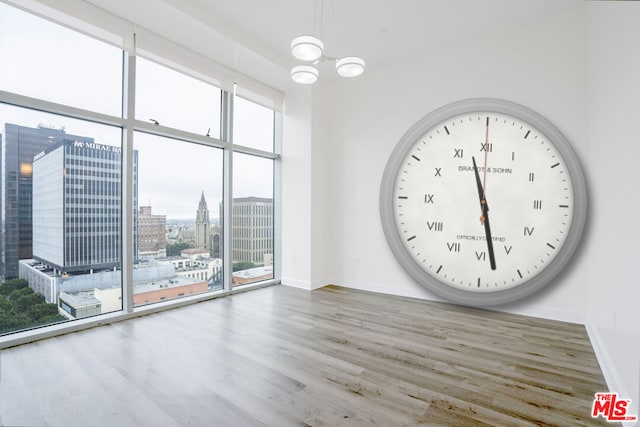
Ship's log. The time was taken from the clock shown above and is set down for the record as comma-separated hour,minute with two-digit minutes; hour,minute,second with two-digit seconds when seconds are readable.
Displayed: 11,28,00
